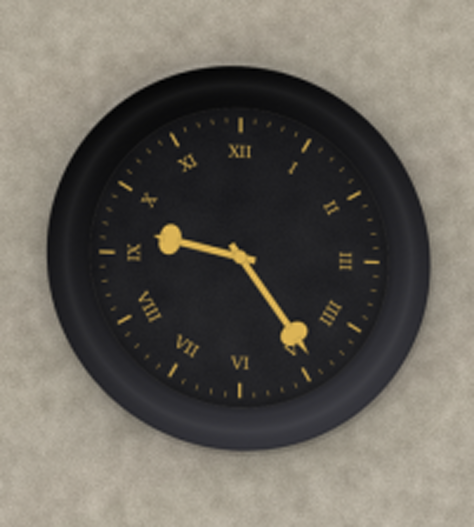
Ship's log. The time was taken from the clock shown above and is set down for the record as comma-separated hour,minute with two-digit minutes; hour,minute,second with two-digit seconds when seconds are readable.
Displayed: 9,24
